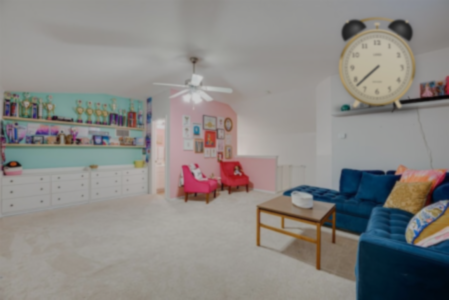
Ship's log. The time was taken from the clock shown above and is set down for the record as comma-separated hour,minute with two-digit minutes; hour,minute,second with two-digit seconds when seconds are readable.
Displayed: 7,38
